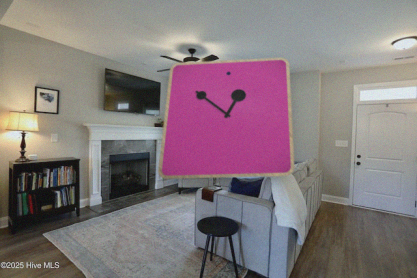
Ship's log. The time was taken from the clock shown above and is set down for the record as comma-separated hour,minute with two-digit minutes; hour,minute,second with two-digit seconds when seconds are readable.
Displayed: 12,52
